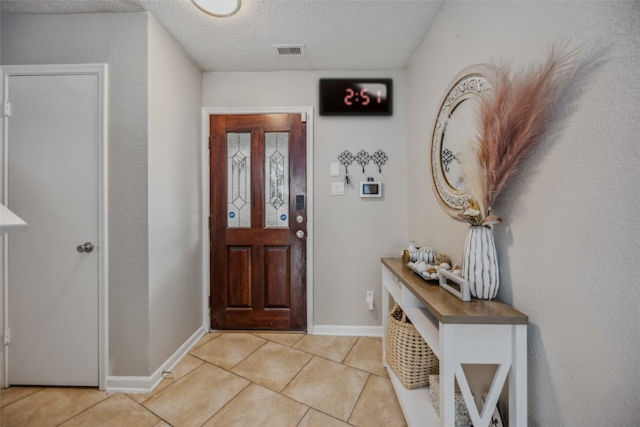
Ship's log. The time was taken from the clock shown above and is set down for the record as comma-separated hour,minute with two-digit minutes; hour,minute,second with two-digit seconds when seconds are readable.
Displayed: 2,51
